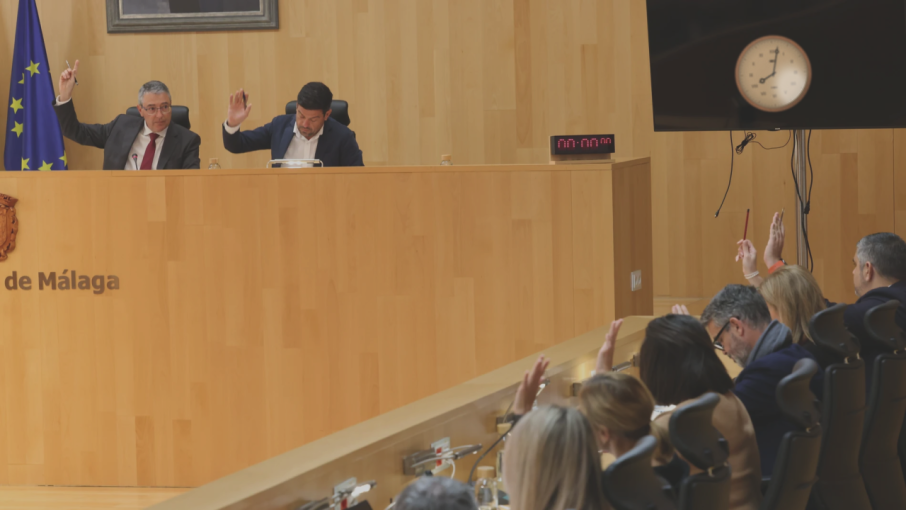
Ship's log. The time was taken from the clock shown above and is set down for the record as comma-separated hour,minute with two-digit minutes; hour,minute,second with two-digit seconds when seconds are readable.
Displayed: 8,02
